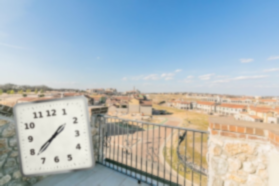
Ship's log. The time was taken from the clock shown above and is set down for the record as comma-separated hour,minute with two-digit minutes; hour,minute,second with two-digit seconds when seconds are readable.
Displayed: 1,38
